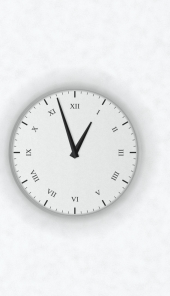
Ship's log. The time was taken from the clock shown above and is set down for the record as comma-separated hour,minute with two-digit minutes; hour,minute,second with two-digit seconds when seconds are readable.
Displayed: 12,57
